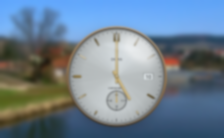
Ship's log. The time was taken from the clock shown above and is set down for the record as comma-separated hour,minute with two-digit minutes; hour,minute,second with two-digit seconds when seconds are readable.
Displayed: 5,00
